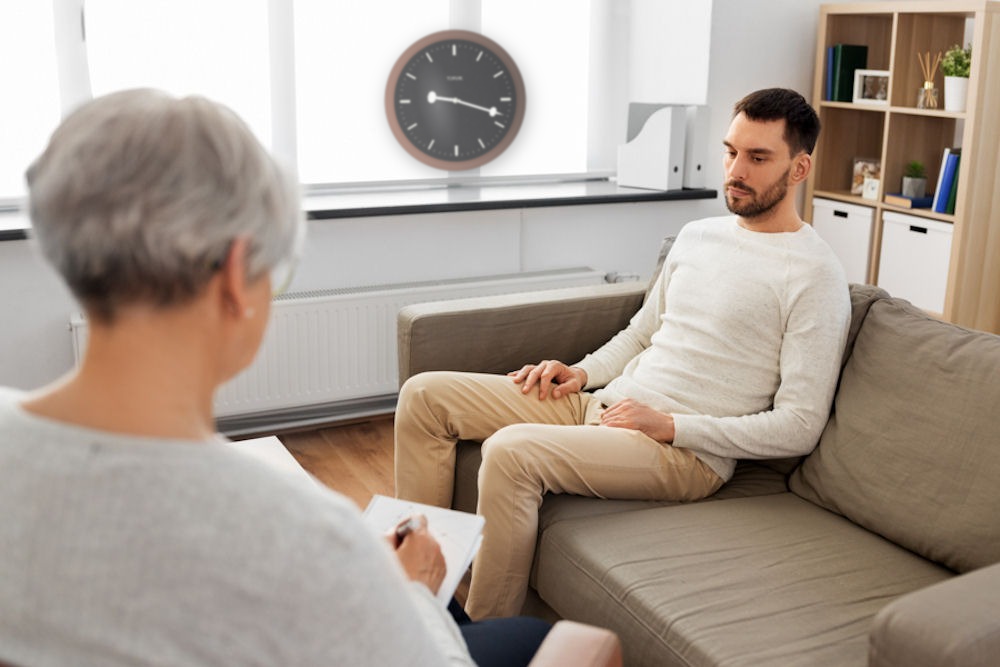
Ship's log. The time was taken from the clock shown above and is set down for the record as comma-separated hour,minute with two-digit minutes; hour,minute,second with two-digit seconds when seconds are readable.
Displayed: 9,18
